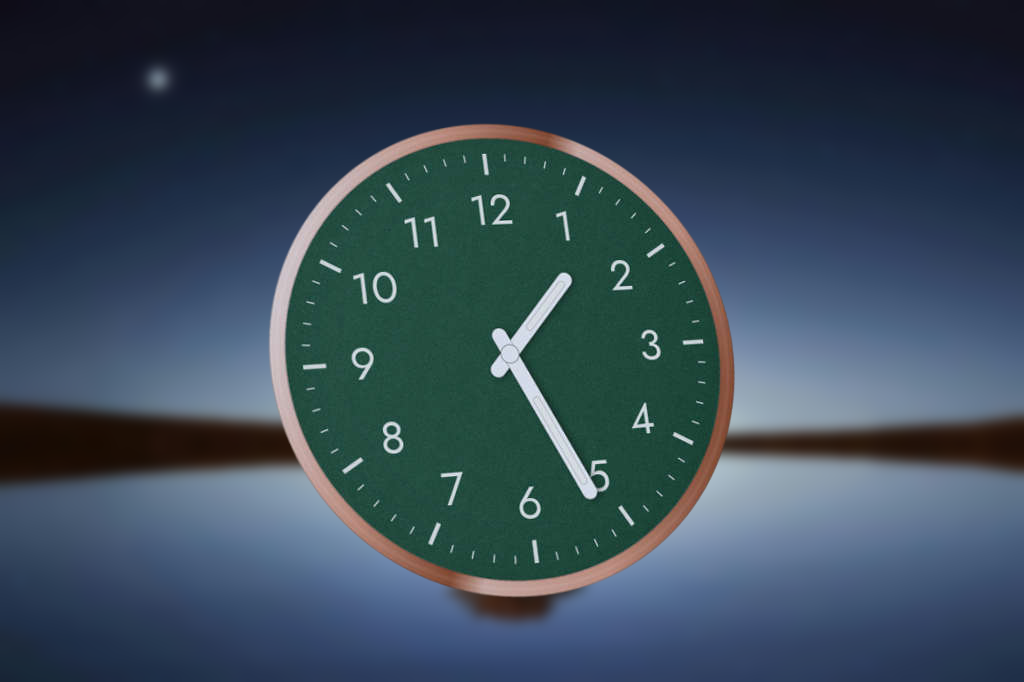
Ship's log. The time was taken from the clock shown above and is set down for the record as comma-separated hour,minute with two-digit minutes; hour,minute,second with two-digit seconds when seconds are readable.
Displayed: 1,26
